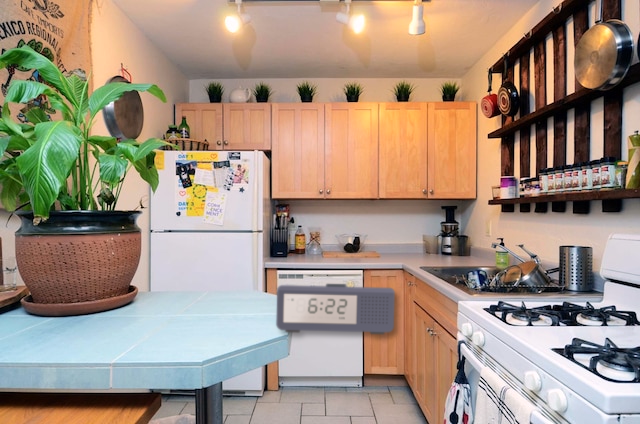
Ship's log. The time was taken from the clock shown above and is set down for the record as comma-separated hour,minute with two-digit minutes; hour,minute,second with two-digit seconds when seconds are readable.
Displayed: 6,22
